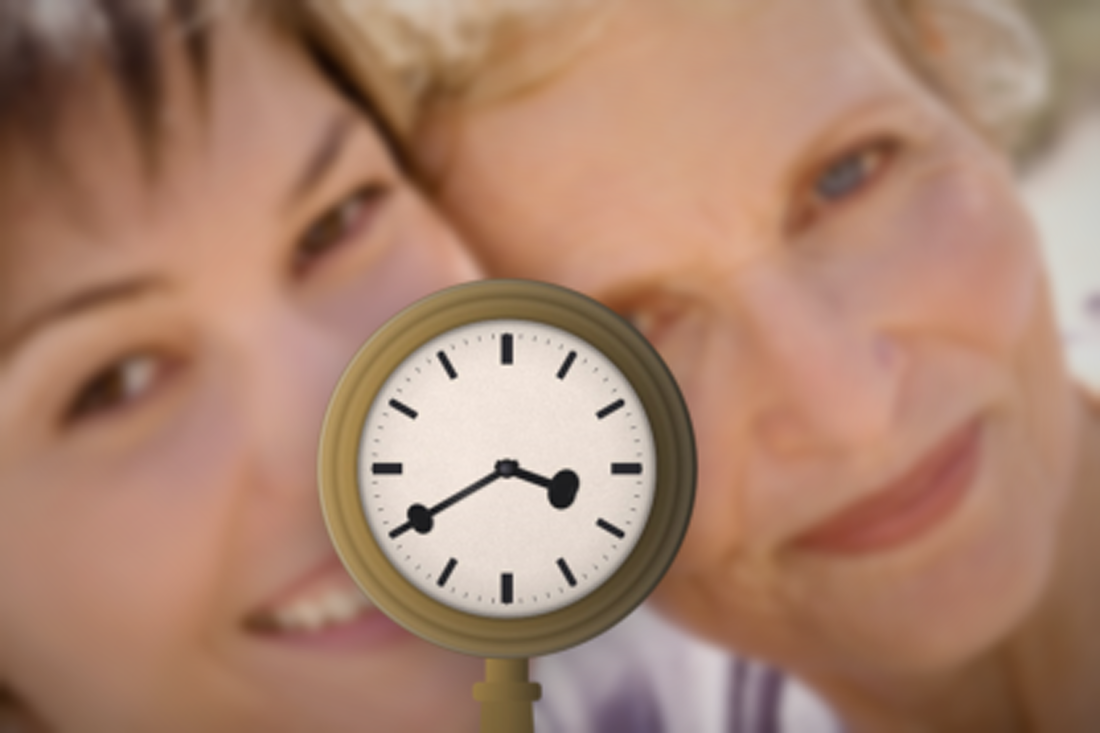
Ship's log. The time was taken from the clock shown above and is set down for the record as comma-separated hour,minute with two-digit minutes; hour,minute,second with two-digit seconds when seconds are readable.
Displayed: 3,40
